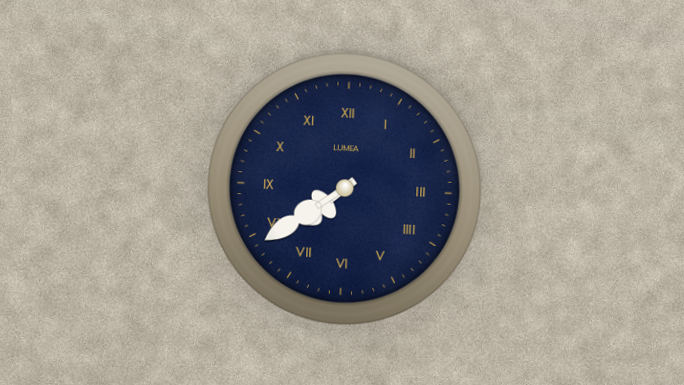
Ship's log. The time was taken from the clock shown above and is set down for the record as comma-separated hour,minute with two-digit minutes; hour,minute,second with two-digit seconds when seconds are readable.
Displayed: 7,39
